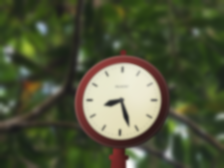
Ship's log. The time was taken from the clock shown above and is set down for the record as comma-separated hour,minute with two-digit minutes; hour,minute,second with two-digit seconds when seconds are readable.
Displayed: 8,27
